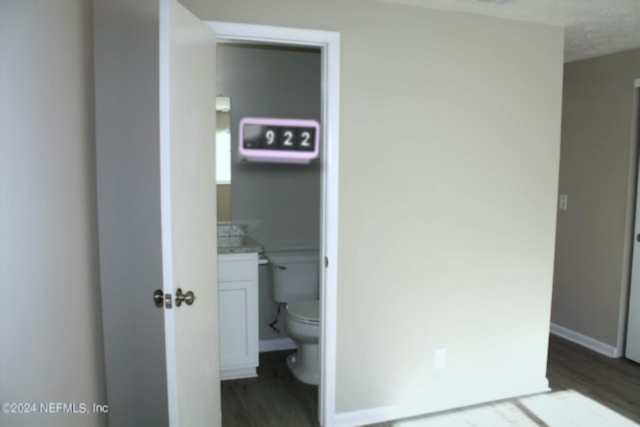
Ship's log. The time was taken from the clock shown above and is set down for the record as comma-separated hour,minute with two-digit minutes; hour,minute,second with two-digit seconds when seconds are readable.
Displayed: 9,22
